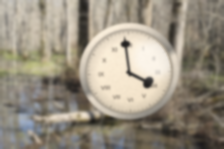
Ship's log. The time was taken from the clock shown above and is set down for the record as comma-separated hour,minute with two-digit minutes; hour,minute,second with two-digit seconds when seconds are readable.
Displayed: 3,59
